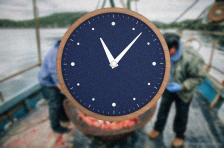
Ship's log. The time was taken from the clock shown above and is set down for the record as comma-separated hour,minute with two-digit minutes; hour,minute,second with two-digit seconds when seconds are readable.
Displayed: 11,07
